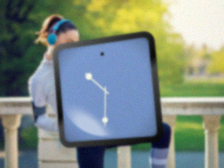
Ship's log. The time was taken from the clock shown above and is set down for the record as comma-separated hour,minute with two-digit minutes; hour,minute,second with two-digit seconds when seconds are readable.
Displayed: 10,31
